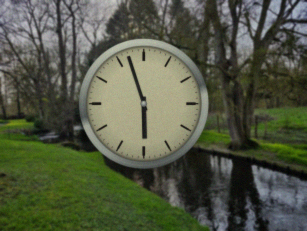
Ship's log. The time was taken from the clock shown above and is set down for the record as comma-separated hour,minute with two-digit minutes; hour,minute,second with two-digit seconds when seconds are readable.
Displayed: 5,57
